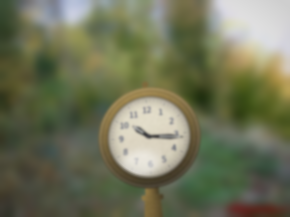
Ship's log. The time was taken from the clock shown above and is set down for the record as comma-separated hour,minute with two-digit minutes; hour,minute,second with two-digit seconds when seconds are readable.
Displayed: 10,16
